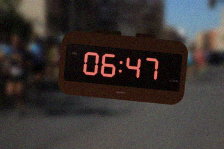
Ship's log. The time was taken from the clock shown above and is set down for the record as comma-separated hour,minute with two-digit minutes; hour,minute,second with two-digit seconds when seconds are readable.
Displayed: 6,47
